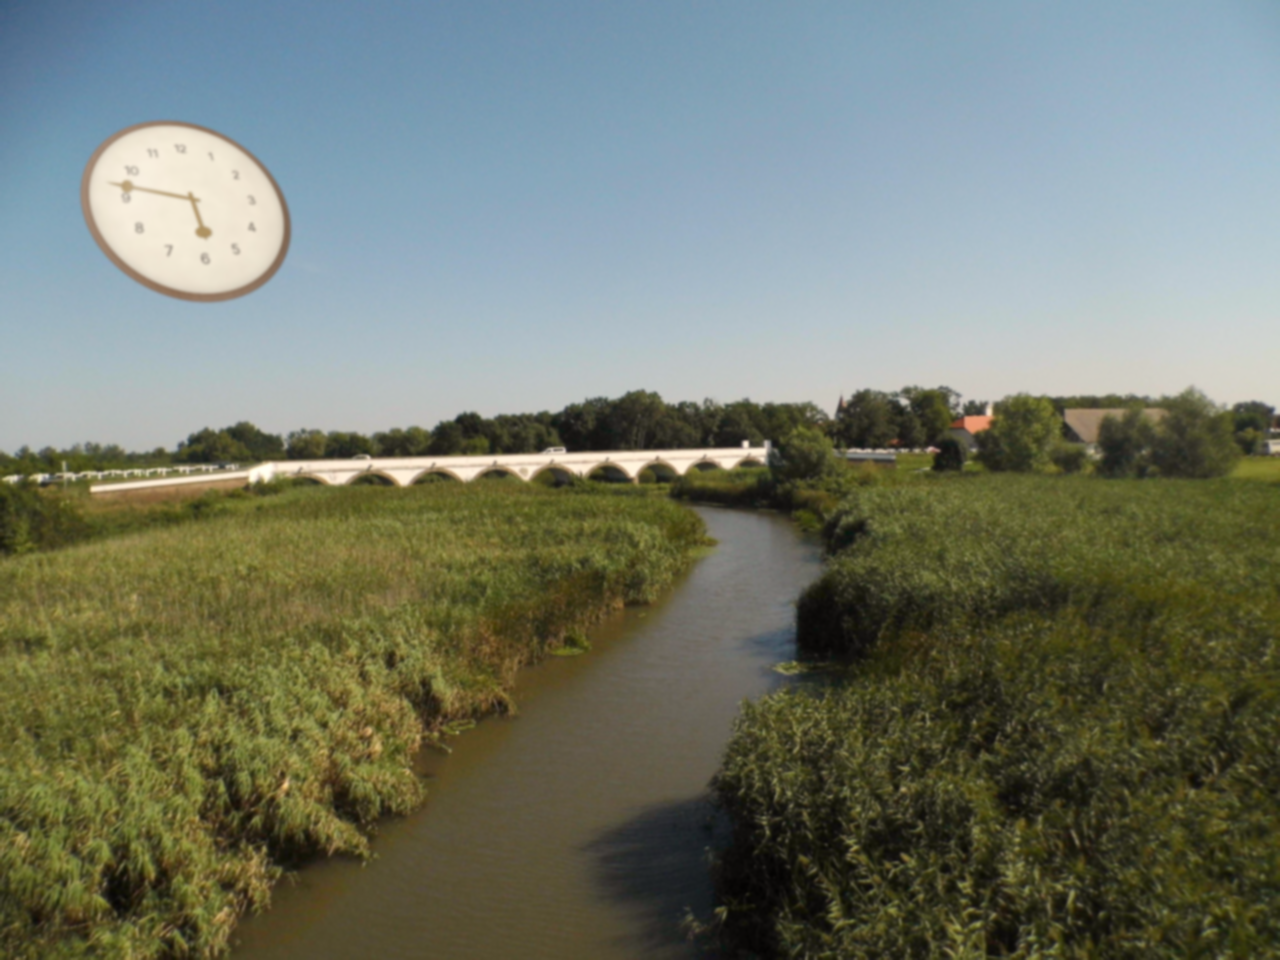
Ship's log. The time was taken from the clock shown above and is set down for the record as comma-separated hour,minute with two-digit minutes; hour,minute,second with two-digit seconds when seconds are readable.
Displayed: 5,47
